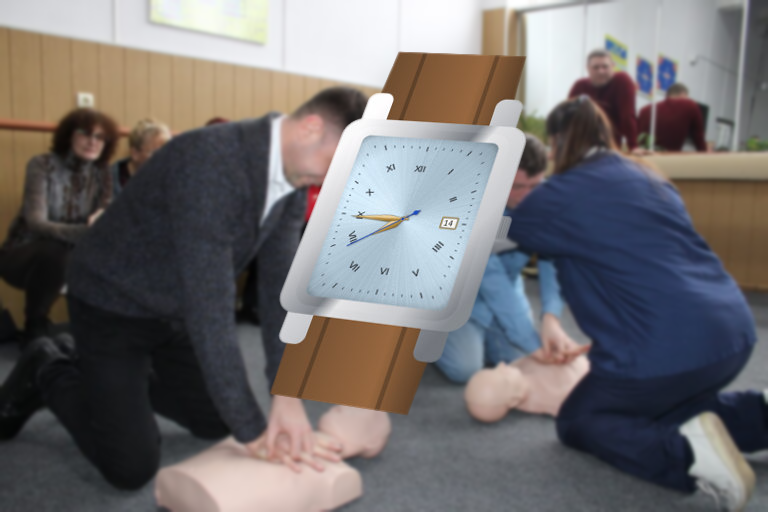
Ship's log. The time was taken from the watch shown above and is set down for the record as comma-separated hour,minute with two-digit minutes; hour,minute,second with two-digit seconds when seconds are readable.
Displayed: 7,44,39
